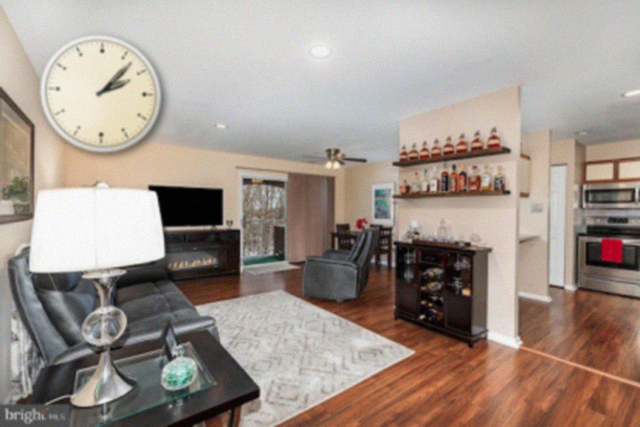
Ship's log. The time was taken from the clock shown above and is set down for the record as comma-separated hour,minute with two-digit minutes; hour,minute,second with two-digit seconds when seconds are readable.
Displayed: 2,07
